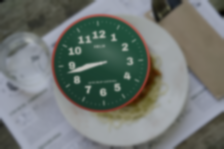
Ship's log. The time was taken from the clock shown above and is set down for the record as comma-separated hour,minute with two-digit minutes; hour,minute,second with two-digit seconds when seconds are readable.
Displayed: 8,43
